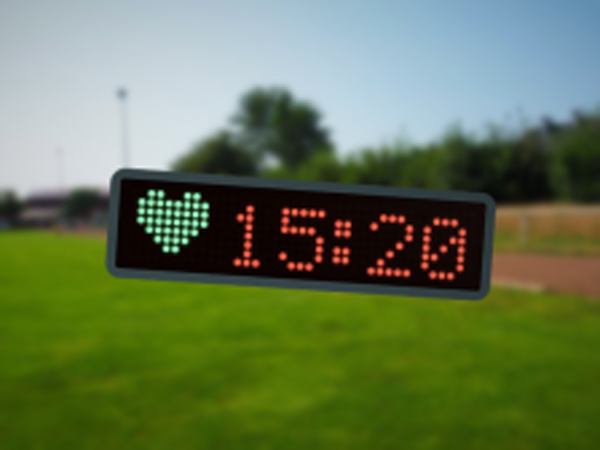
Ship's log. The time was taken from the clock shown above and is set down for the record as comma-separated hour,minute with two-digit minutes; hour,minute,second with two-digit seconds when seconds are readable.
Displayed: 15,20
